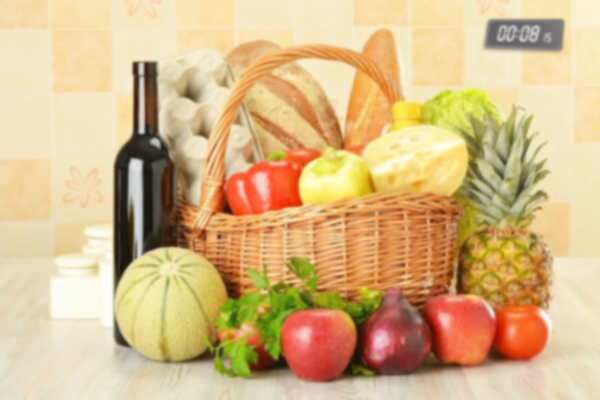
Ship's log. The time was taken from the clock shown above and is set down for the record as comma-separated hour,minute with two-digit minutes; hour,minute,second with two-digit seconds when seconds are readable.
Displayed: 0,08
